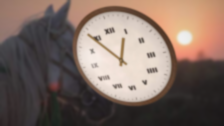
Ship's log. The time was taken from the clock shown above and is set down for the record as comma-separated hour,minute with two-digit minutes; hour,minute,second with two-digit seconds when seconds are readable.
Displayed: 12,54
